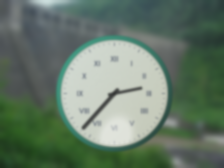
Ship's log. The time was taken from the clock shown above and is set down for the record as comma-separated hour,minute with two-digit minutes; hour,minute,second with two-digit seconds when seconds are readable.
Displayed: 2,37
